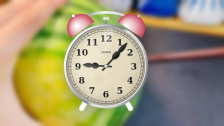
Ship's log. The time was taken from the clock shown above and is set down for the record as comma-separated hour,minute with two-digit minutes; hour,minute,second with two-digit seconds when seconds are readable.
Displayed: 9,07
